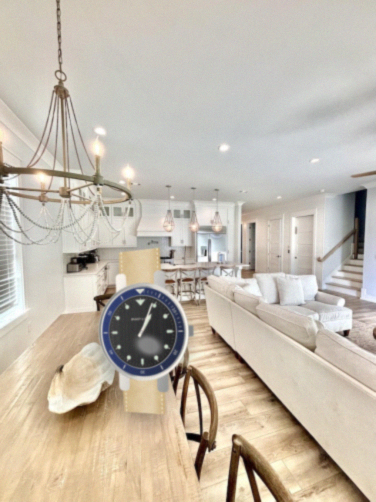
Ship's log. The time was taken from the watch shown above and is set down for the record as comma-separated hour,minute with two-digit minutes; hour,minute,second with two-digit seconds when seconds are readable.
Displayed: 1,04
